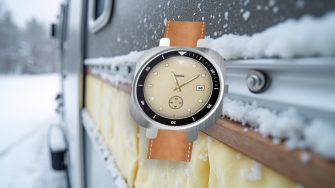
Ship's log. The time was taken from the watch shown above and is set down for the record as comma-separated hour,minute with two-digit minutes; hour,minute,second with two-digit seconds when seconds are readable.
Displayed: 11,09
